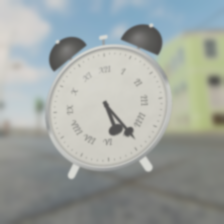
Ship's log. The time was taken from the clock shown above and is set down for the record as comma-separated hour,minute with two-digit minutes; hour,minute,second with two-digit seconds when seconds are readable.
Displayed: 5,24
